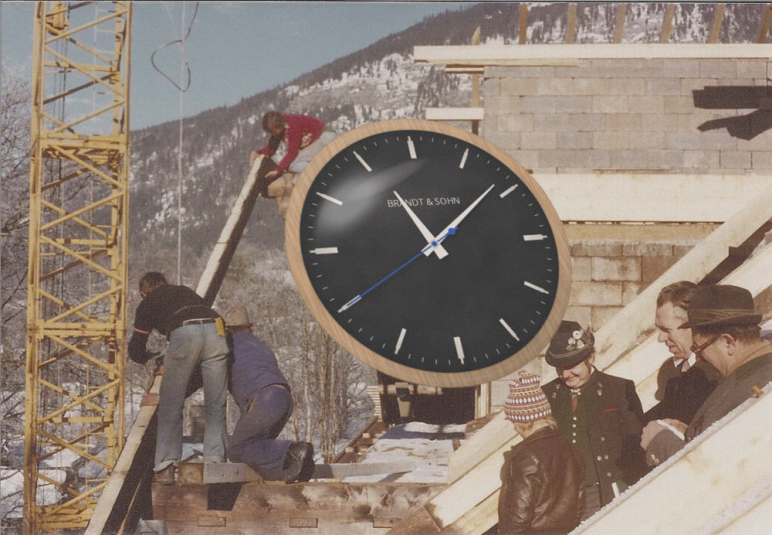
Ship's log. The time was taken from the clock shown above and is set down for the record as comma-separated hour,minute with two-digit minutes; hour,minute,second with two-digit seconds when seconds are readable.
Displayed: 11,08,40
